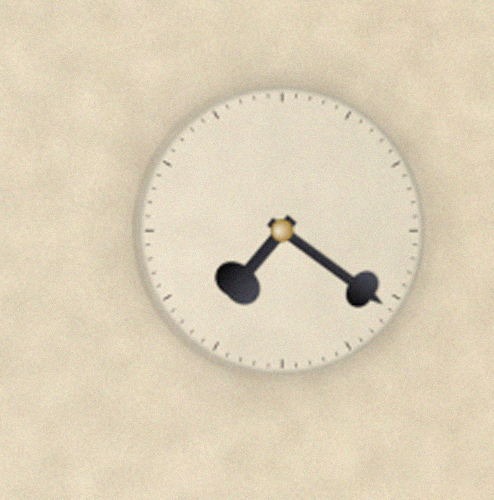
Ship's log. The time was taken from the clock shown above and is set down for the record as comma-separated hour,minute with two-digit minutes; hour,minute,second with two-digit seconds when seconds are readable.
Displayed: 7,21
